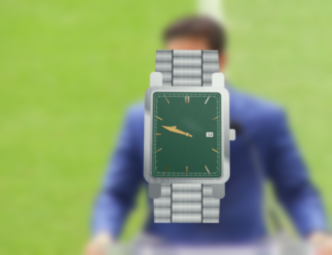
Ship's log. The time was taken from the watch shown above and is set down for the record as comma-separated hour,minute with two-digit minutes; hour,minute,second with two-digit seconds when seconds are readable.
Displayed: 9,48
